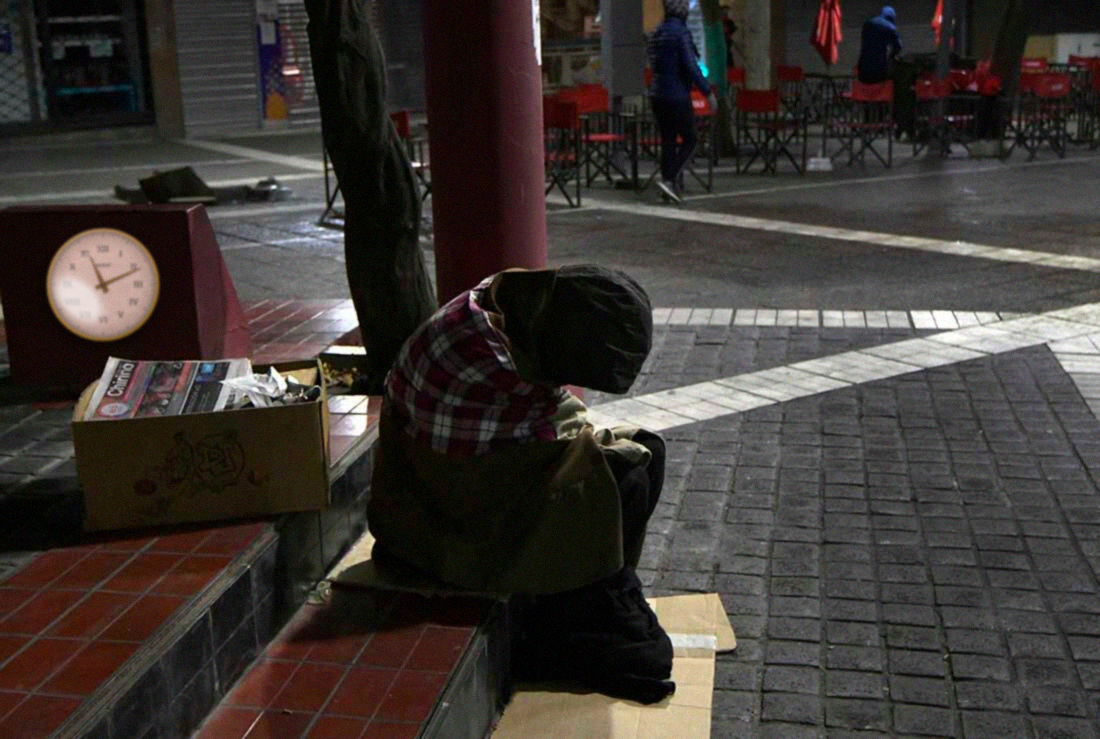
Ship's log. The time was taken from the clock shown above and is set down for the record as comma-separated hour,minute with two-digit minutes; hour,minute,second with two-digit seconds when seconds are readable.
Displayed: 11,11
